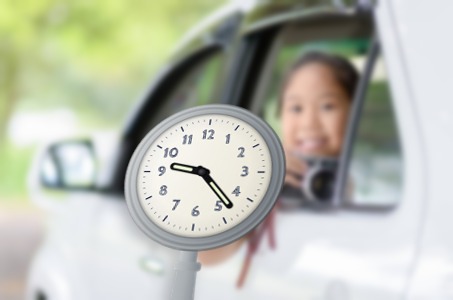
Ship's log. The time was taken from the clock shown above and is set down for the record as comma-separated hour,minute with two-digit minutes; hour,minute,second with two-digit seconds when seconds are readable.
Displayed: 9,23
